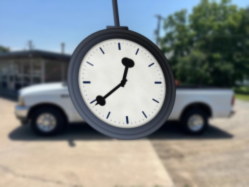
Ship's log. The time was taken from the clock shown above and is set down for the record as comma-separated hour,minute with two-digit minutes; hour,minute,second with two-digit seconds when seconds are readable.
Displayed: 12,39
